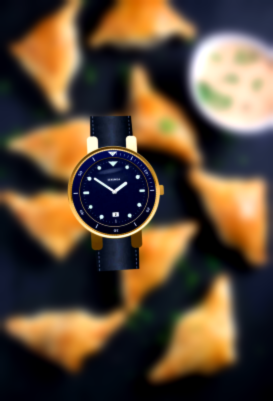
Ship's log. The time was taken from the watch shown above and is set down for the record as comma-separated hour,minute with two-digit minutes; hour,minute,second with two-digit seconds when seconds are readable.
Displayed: 1,51
